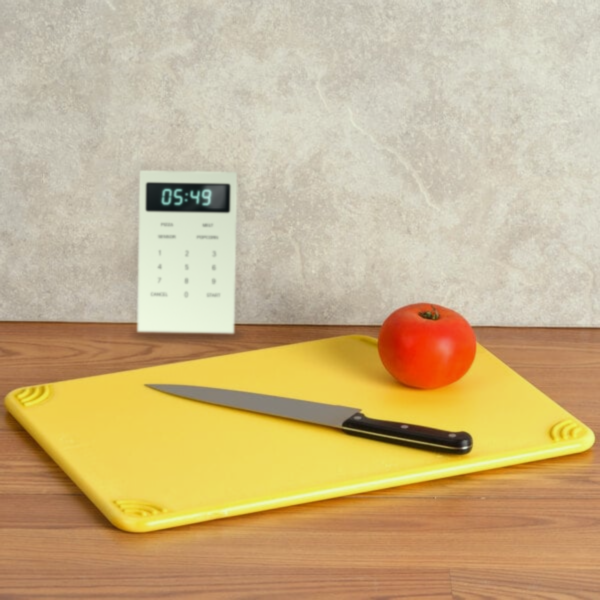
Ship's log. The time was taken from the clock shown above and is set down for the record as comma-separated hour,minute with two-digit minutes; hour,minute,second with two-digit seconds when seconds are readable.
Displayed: 5,49
